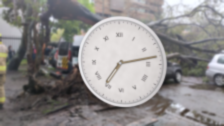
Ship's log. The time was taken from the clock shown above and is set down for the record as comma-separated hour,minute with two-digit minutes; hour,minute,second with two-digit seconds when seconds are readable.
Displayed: 7,13
